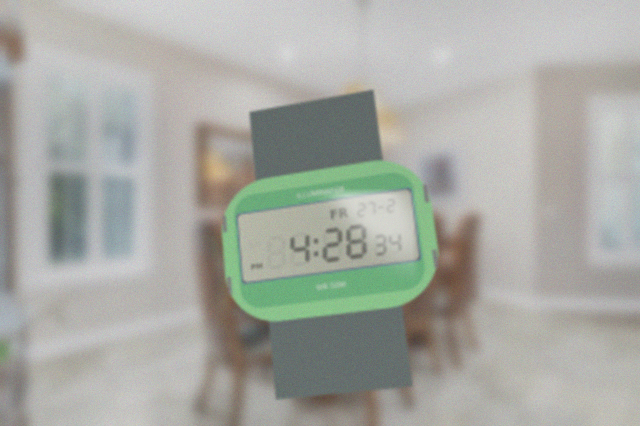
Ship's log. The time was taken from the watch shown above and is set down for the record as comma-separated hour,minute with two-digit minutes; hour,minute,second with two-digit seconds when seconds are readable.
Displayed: 4,28,34
